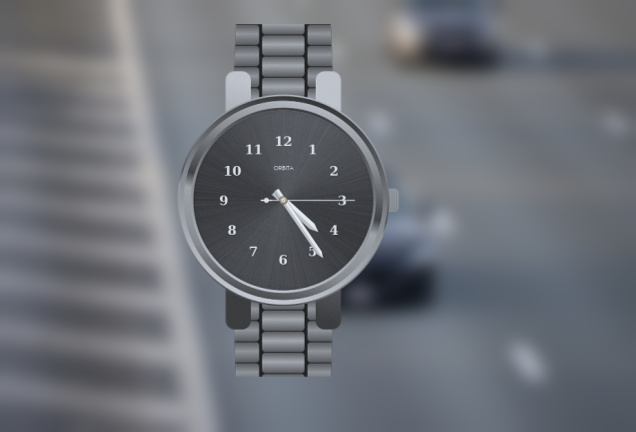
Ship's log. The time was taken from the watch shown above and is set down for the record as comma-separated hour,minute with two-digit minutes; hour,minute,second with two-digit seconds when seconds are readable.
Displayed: 4,24,15
